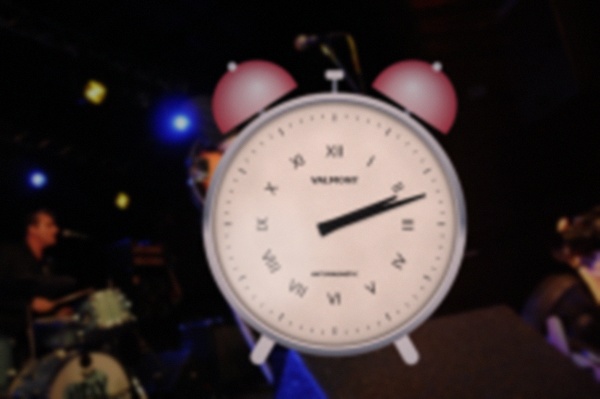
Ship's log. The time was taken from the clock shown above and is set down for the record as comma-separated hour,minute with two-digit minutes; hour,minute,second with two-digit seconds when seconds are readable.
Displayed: 2,12
